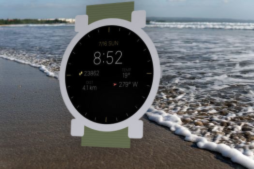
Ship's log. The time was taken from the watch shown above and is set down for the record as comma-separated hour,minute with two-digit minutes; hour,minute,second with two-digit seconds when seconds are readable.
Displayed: 8,52
